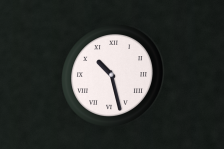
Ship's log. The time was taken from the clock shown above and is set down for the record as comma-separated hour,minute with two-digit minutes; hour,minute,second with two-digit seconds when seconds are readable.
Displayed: 10,27
